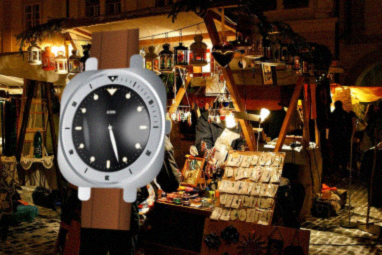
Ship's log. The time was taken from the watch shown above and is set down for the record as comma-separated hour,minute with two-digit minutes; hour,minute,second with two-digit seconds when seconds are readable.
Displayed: 5,27
